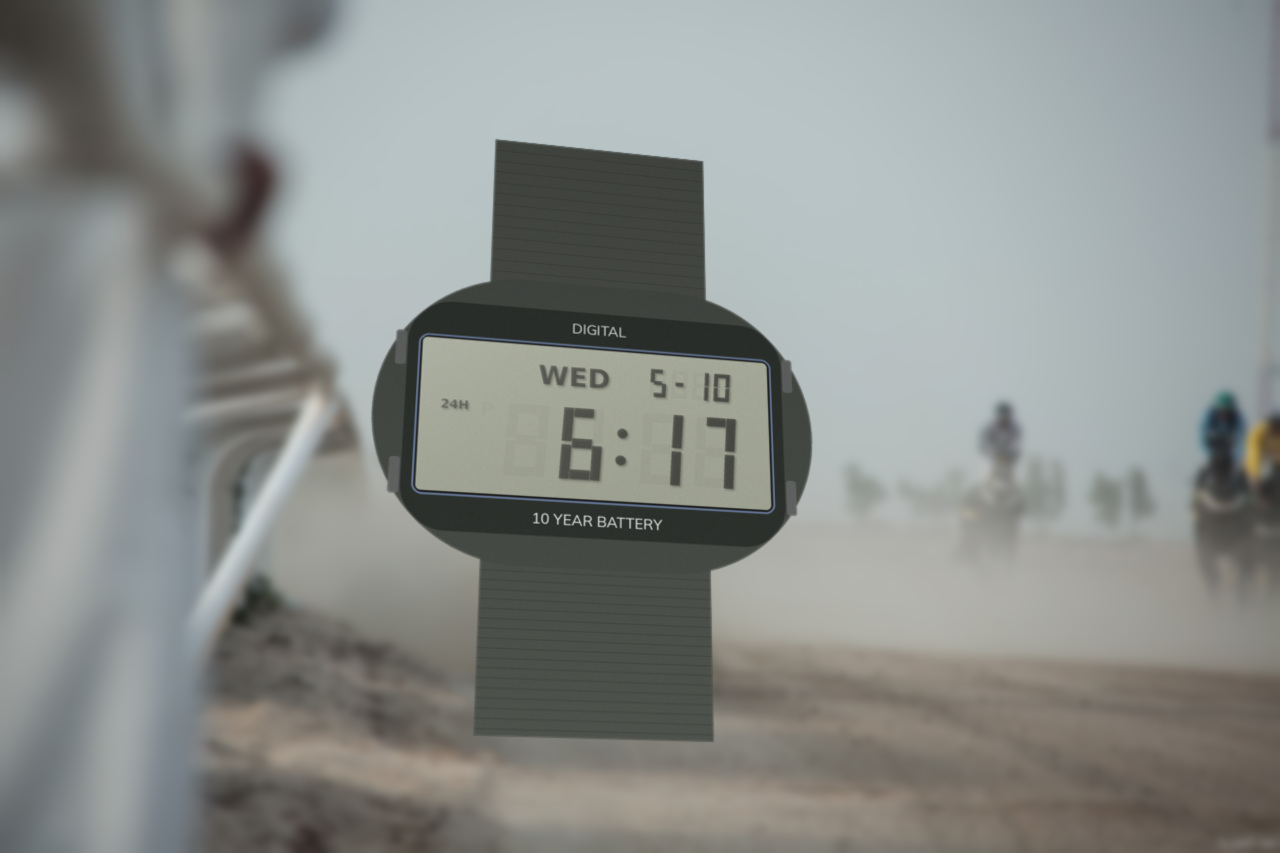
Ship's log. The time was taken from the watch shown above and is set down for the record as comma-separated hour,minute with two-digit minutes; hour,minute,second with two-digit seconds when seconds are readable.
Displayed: 6,17
